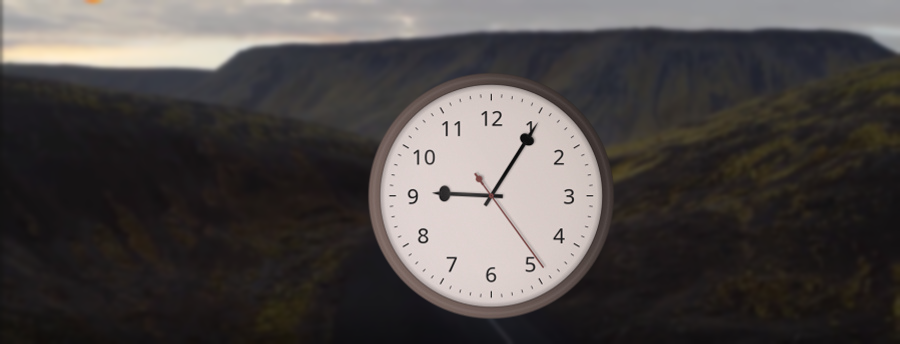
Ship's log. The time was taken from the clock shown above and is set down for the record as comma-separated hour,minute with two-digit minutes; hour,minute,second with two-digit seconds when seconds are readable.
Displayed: 9,05,24
